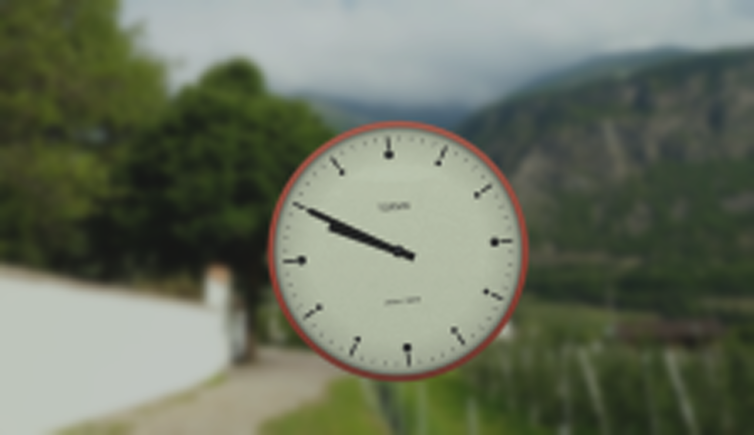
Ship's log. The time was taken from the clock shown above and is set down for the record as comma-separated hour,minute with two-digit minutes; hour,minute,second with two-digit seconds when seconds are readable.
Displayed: 9,50
